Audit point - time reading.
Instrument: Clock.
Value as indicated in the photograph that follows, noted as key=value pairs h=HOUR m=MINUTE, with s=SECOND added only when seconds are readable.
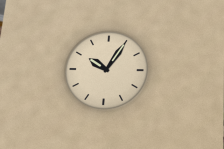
h=10 m=5
